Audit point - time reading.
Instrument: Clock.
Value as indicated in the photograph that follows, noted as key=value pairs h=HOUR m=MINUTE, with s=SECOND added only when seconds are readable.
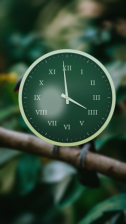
h=3 m=59
